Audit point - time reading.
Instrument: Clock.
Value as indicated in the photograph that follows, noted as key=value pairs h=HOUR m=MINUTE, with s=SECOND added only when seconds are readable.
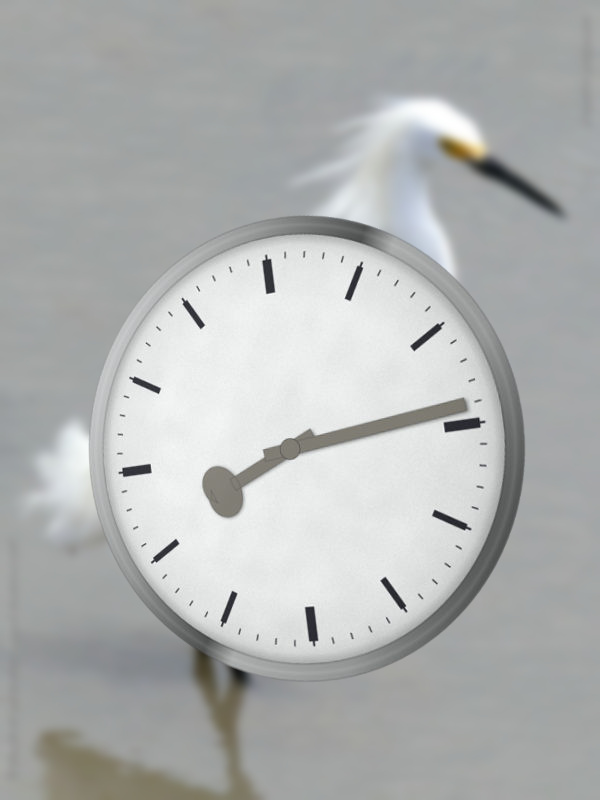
h=8 m=14
